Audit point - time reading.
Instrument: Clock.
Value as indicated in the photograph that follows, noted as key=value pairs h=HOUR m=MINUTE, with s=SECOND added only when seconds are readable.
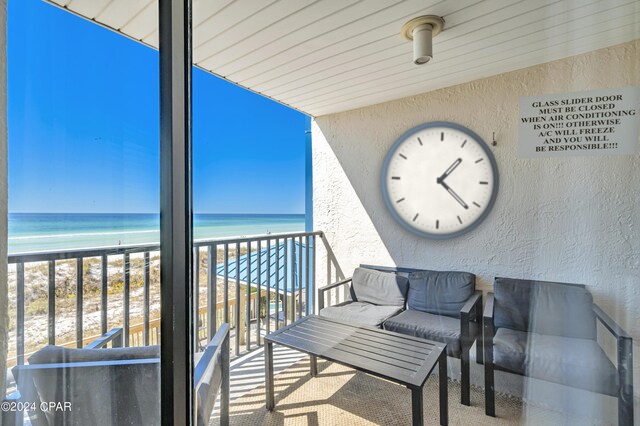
h=1 m=22
